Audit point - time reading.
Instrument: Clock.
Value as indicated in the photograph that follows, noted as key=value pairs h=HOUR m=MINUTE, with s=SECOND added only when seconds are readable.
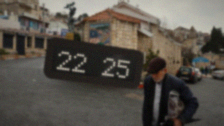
h=22 m=25
